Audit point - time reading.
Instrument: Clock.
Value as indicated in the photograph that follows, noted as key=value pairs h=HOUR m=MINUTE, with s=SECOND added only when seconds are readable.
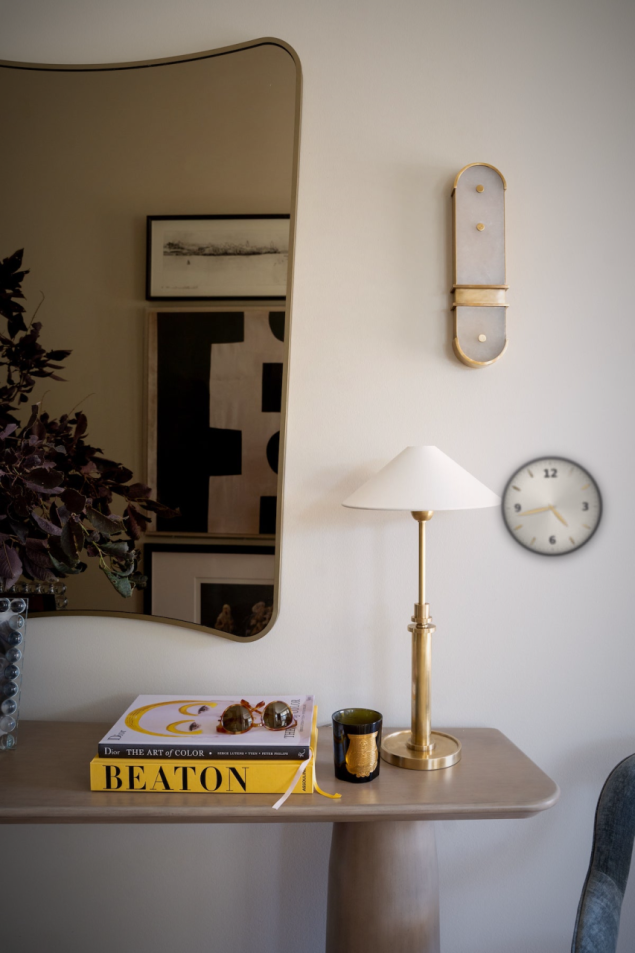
h=4 m=43
